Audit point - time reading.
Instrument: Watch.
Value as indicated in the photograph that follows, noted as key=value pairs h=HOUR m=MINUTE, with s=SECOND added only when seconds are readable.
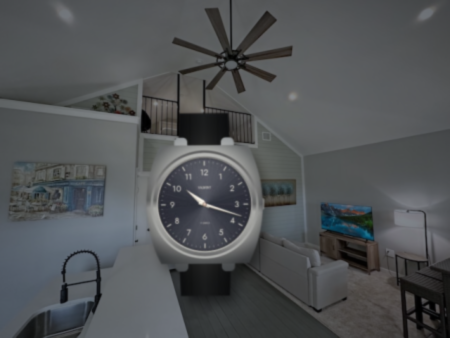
h=10 m=18
